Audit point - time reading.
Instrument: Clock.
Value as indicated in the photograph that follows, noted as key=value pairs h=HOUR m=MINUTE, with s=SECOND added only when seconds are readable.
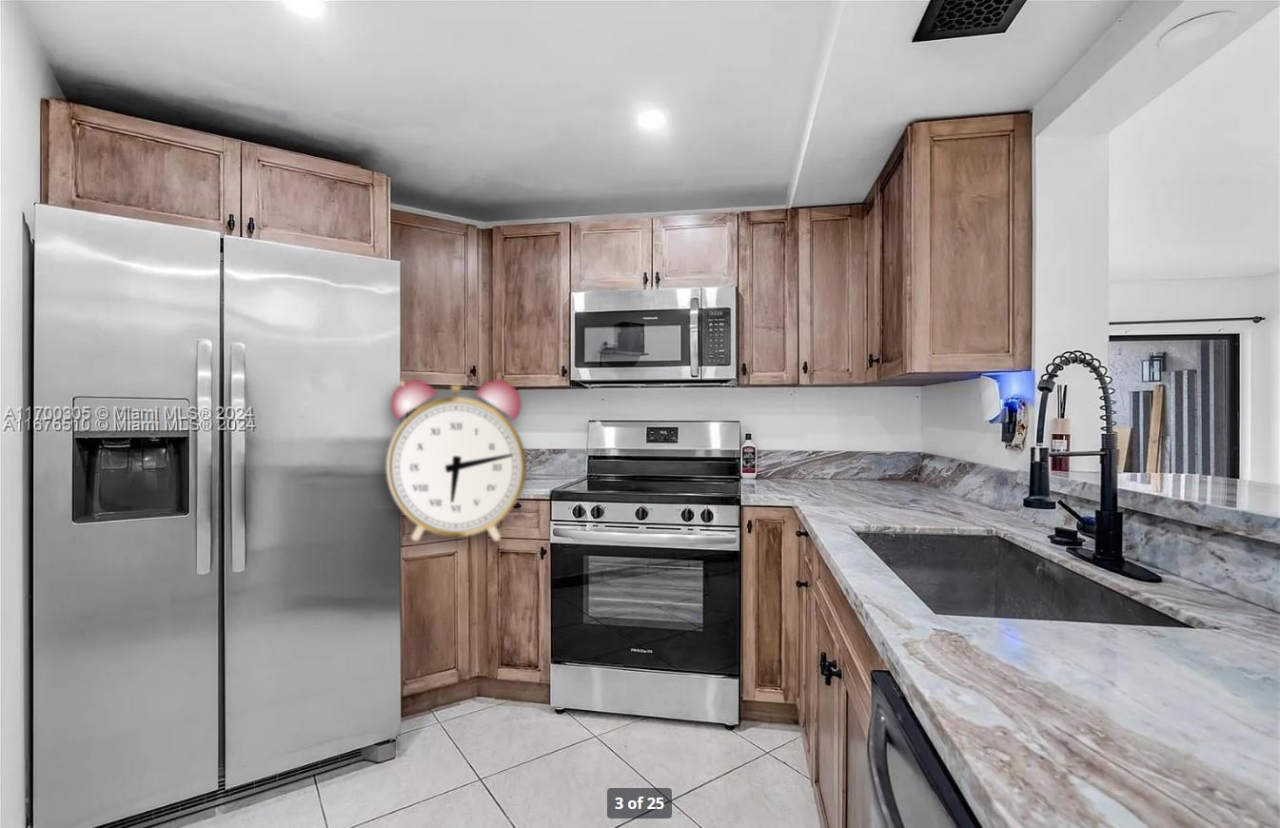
h=6 m=13
